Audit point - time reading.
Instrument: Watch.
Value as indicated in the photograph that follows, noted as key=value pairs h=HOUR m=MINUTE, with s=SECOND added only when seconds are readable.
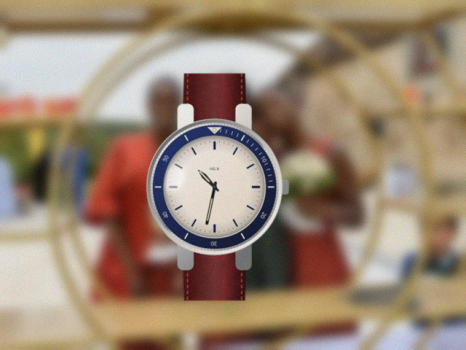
h=10 m=32
